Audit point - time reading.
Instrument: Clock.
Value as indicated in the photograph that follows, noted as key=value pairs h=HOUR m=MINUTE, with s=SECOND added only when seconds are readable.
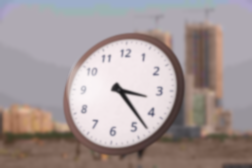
h=3 m=23
